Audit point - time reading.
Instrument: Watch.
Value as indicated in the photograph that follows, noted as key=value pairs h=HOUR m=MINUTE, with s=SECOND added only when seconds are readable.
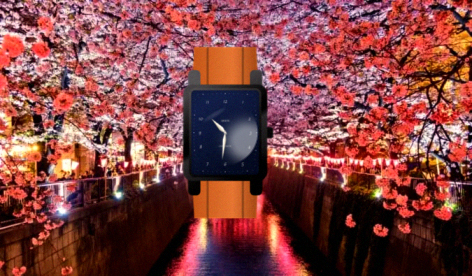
h=10 m=31
